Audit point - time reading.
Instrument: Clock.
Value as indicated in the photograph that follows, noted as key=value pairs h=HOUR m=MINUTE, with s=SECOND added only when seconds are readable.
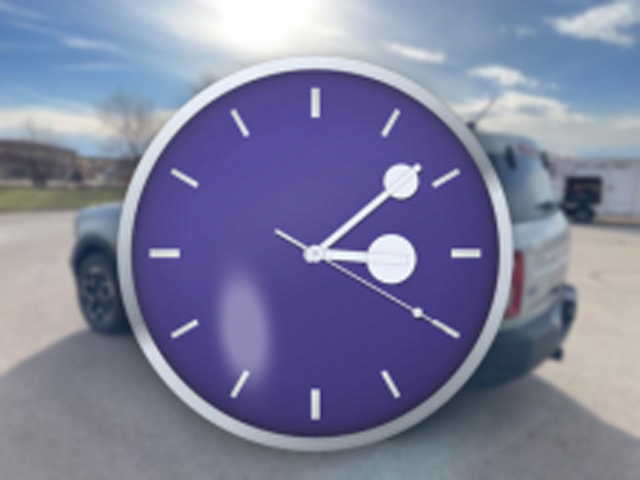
h=3 m=8 s=20
